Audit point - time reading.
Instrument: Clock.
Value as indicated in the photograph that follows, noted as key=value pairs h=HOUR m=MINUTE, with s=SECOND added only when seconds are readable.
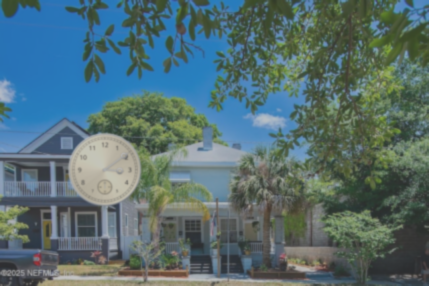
h=3 m=9
